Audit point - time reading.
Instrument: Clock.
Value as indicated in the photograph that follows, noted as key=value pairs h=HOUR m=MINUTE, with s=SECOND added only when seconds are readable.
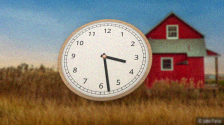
h=3 m=28
